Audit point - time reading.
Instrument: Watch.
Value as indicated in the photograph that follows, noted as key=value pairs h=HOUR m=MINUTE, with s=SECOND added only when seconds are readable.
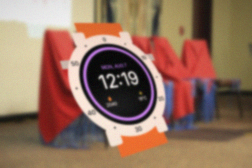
h=12 m=19
